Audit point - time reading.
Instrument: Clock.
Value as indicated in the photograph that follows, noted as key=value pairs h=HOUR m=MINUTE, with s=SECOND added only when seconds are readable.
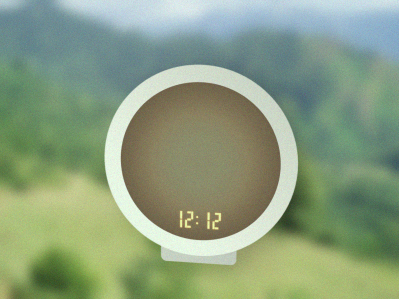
h=12 m=12
